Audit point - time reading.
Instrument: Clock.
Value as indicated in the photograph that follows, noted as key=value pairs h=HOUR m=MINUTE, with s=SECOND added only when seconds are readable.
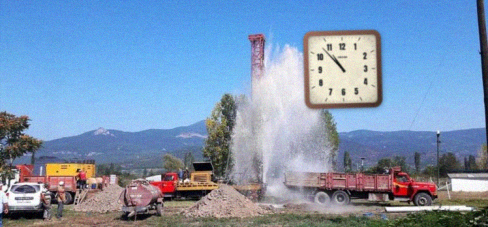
h=10 m=53
